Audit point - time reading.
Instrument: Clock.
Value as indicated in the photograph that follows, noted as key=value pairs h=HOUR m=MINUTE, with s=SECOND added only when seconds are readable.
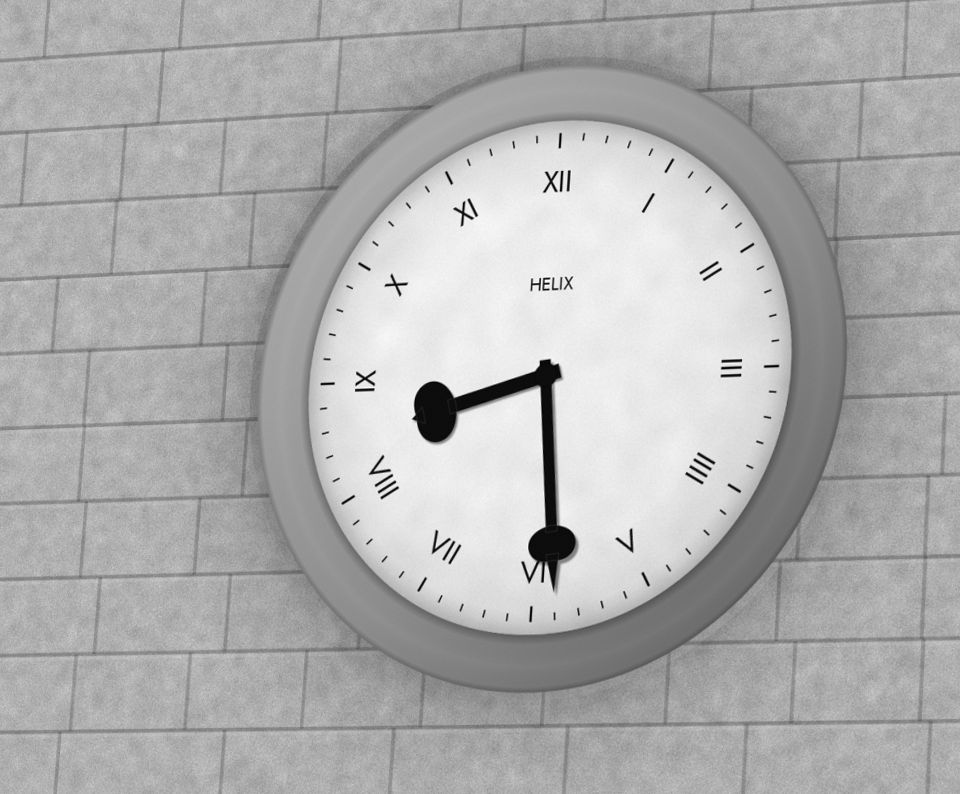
h=8 m=29
